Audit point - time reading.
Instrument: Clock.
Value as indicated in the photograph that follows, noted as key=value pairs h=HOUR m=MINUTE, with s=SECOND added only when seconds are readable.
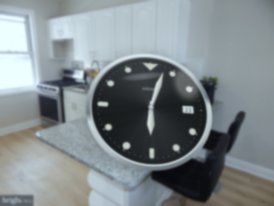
h=6 m=3
